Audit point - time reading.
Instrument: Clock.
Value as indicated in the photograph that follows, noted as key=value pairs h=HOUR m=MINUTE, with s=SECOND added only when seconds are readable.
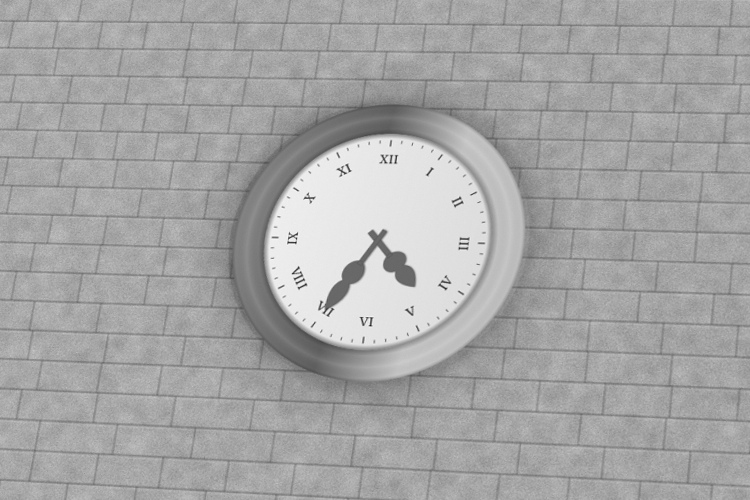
h=4 m=35
